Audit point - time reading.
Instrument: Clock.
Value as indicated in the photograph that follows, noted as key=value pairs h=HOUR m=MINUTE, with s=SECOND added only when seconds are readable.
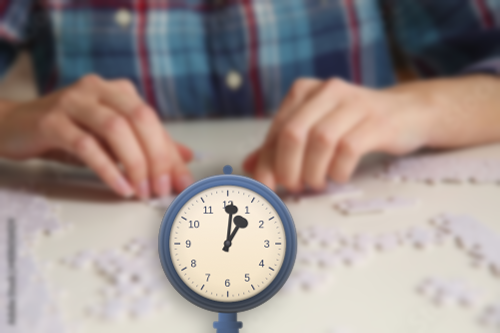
h=1 m=1
